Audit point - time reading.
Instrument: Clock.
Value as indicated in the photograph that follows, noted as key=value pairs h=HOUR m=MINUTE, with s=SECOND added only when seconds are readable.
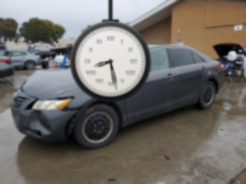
h=8 m=28
